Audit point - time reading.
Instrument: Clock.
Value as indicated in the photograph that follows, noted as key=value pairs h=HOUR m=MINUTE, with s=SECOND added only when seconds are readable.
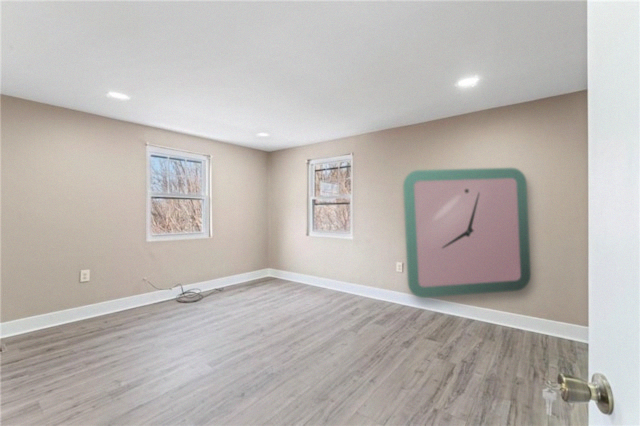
h=8 m=3
